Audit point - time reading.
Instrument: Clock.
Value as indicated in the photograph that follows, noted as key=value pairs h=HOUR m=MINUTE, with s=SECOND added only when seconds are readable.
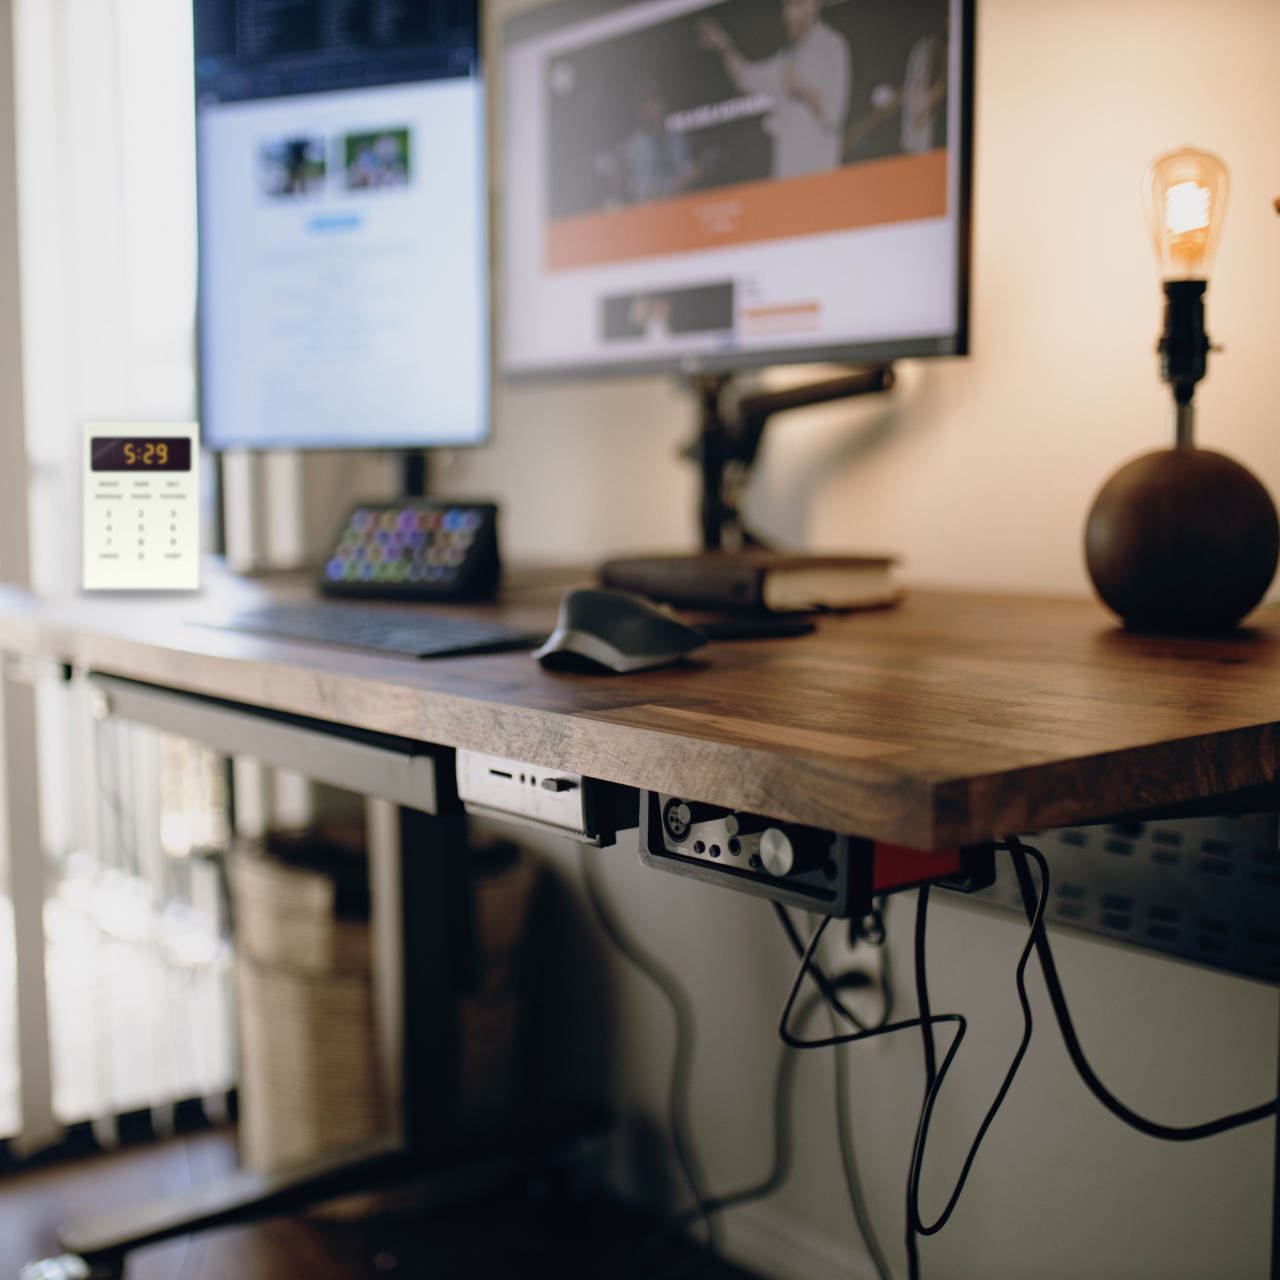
h=5 m=29
